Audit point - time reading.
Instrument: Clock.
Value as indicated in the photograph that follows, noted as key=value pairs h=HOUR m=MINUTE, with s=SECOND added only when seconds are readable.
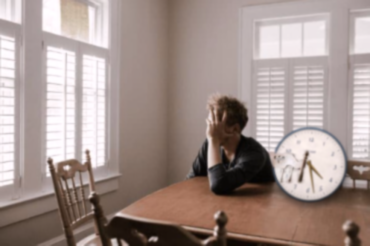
h=4 m=28
